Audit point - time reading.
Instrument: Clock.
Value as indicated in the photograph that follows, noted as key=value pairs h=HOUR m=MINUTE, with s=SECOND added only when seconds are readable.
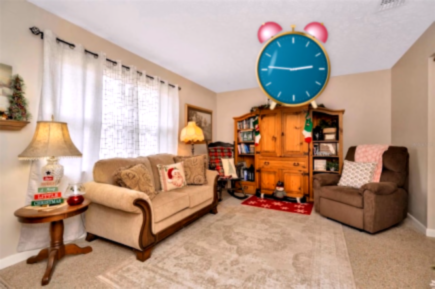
h=2 m=46
